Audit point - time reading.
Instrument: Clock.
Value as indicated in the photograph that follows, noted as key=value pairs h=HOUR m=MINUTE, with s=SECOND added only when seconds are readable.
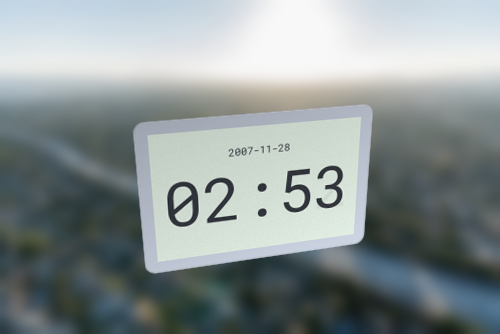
h=2 m=53
